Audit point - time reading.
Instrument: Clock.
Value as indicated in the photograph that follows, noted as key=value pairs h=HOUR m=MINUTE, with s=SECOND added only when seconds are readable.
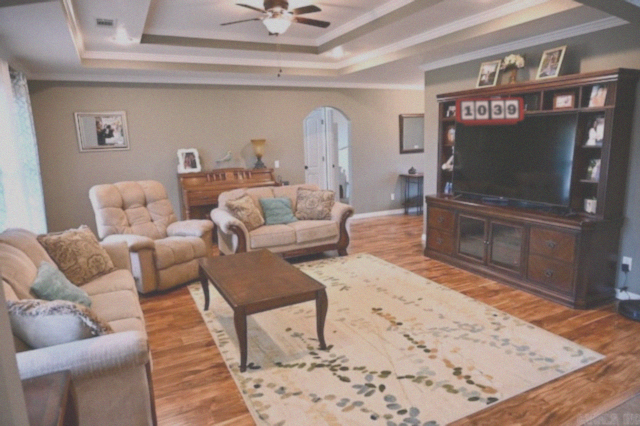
h=10 m=39
